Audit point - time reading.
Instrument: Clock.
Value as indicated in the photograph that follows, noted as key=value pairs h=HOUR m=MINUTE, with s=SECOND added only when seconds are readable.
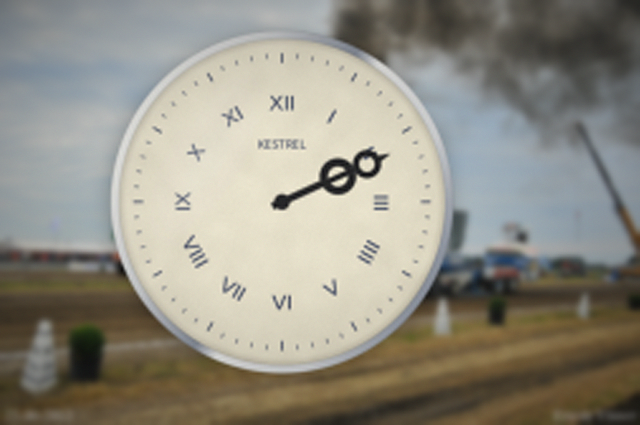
h=2 m=11
